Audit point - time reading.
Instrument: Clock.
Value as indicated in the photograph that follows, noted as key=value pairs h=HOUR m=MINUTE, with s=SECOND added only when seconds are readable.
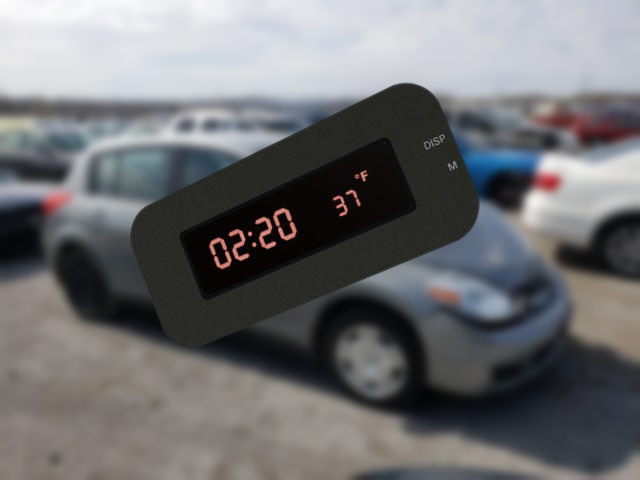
h=2 m=20
